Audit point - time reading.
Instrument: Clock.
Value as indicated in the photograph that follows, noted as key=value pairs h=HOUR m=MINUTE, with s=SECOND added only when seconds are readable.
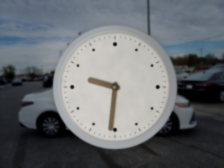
h=9 m=31
